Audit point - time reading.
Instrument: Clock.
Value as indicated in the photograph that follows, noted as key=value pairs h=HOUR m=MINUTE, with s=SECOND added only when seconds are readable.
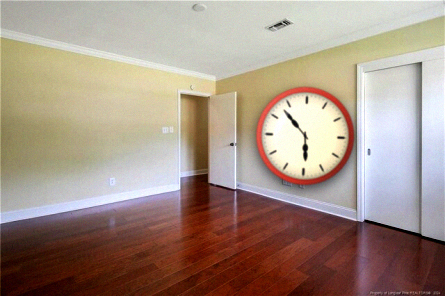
h=5 m=53
